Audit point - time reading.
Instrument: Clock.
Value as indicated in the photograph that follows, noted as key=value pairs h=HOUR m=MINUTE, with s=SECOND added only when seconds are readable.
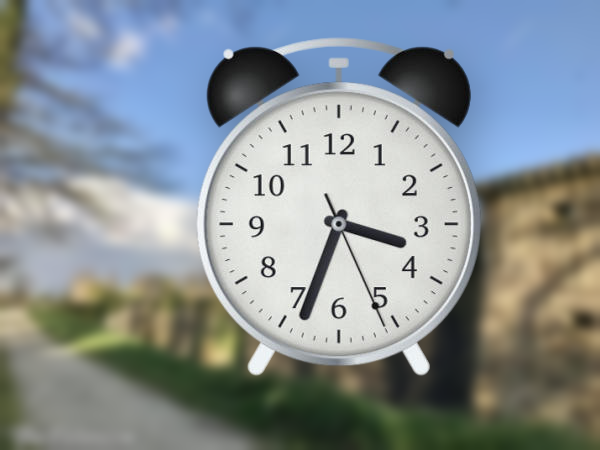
h=3 m=33 s=26
